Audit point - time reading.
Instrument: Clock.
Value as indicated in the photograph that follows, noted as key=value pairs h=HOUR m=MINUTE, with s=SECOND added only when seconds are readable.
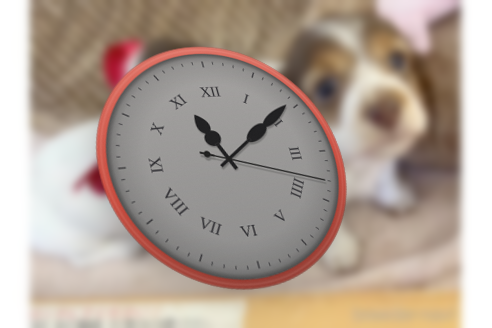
h=11 m=9 s=18
